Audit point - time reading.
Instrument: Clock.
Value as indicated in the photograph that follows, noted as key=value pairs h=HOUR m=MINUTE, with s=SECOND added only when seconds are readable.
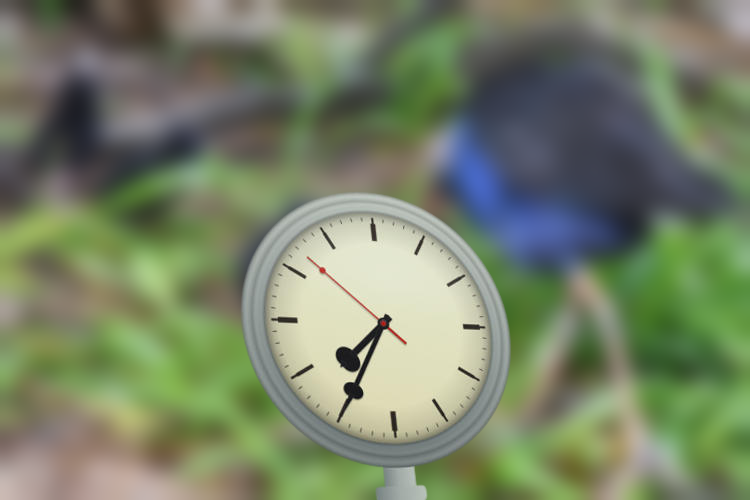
h=7 m=34 s=52
